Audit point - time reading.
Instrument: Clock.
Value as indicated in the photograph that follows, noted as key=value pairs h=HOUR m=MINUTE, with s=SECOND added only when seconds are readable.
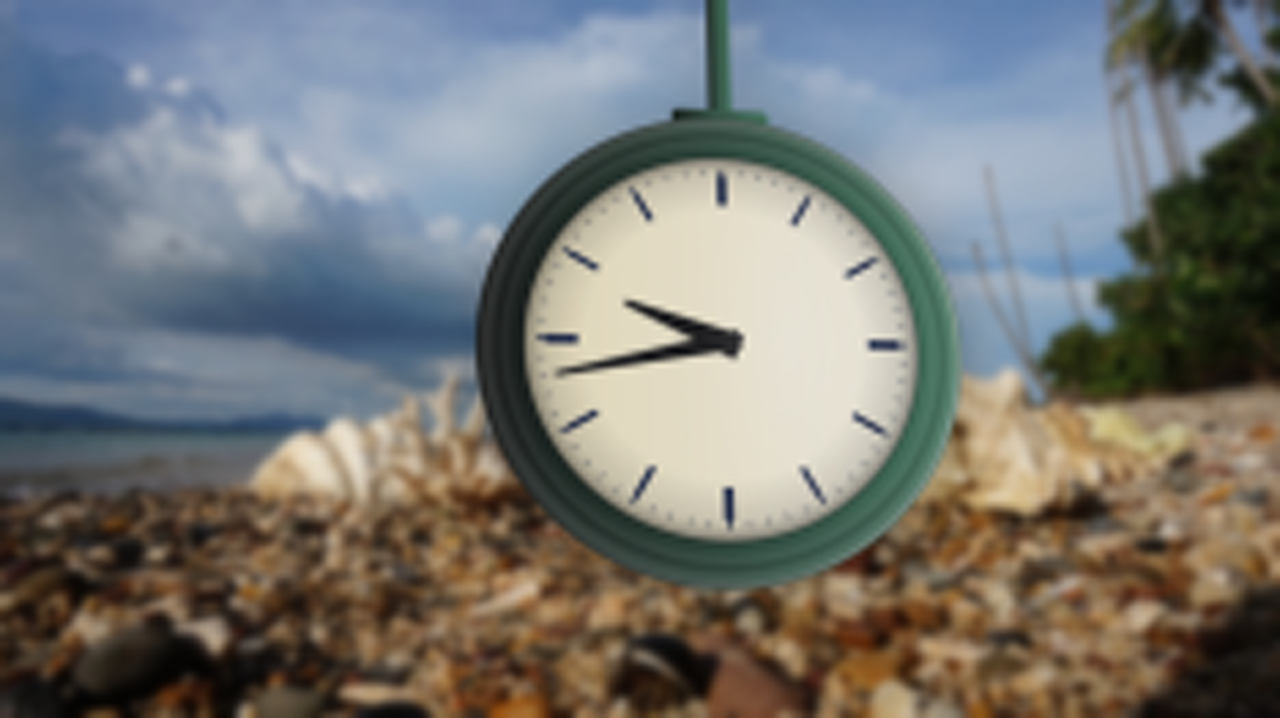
h=9 m=43
